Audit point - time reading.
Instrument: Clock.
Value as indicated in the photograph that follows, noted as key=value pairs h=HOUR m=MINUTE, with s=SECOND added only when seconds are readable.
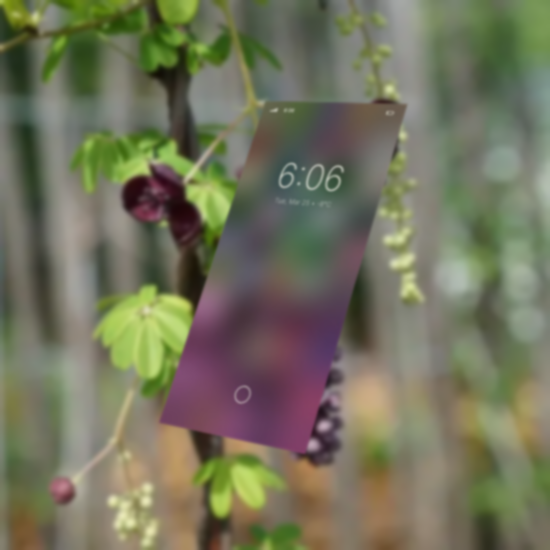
h=6 m=6
